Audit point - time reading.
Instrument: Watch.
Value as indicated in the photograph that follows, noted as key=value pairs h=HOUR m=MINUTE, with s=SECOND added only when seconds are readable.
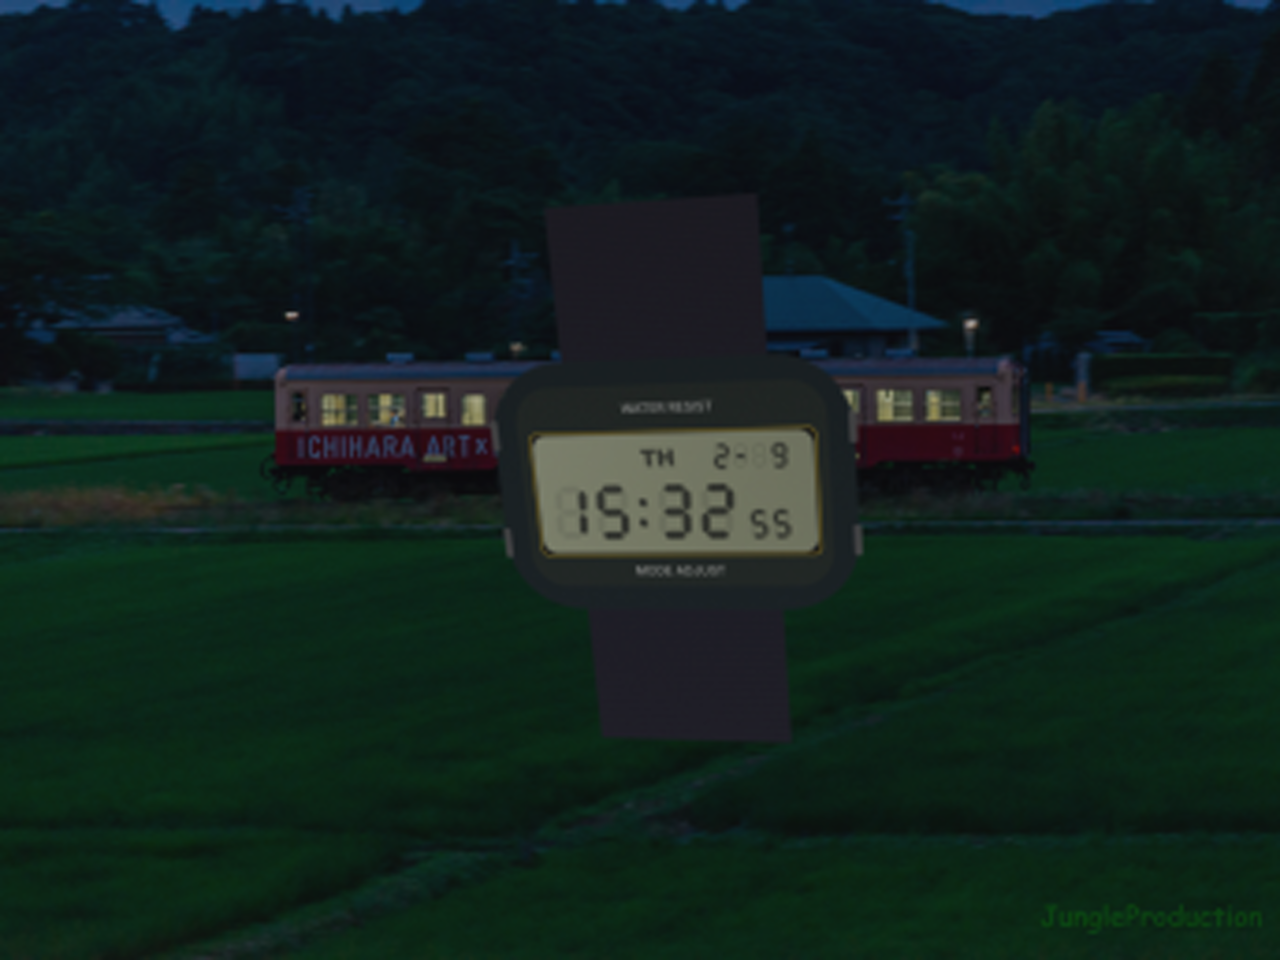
h=15 m=32 s=55
